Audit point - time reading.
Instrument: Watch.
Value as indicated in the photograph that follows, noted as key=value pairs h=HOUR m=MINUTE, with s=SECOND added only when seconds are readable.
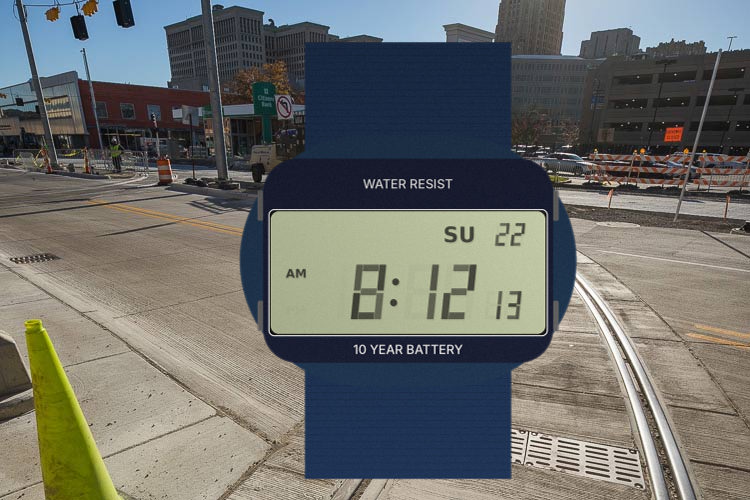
h=8 m=12 s=13
